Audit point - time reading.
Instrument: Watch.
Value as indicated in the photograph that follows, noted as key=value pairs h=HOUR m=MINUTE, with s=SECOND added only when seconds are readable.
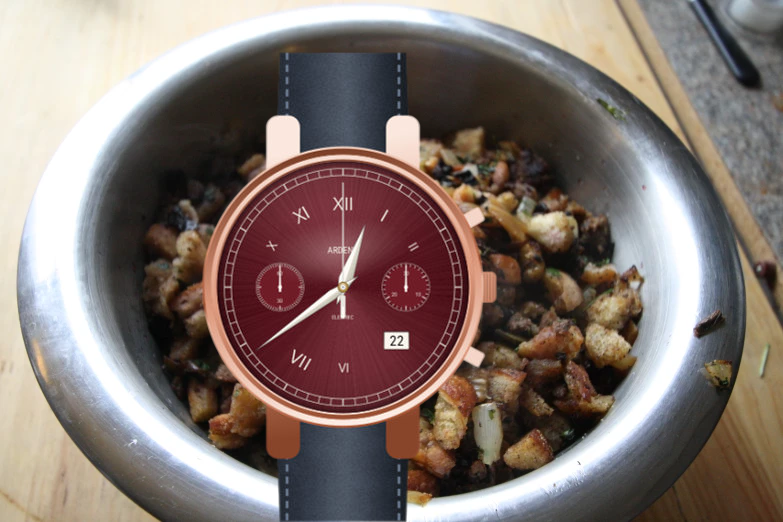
h=12 m=39
